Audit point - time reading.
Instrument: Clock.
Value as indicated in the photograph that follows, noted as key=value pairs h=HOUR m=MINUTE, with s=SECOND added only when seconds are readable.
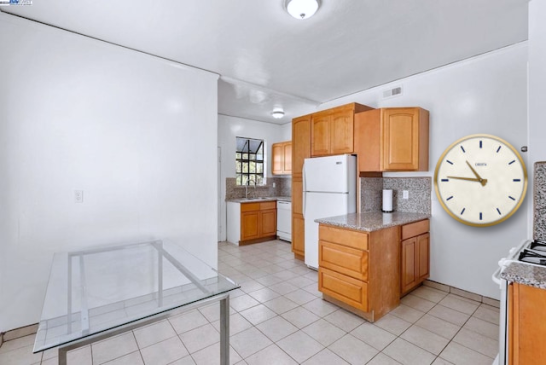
h=10 m=46
